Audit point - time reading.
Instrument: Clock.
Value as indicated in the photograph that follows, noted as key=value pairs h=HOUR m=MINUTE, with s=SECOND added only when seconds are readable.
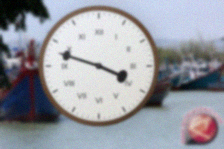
h=3 m=48
